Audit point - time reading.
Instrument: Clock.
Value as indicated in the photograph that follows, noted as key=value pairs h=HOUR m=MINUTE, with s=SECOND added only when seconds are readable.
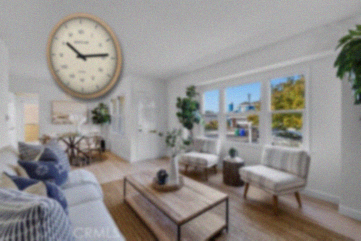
h=10 m=14
